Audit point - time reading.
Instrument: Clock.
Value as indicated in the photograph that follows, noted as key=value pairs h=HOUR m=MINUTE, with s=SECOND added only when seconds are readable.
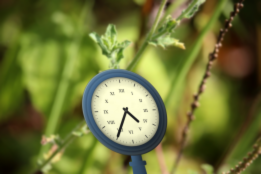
h=4 m=35
